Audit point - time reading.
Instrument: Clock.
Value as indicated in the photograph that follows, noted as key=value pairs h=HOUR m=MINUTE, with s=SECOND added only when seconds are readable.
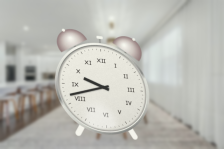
h=9 m=42
